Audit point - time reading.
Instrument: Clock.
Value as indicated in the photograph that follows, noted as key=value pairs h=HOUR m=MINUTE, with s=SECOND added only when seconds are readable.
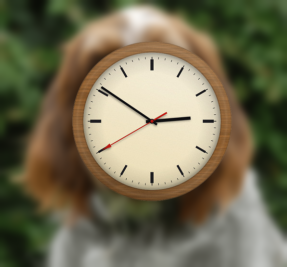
h=2 m=50 s=40
